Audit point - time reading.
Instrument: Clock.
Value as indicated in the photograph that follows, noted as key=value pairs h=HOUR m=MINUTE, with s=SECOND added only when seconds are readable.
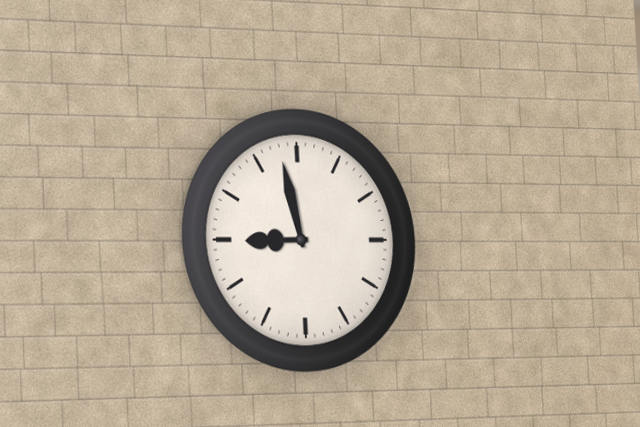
h=8 m=58
